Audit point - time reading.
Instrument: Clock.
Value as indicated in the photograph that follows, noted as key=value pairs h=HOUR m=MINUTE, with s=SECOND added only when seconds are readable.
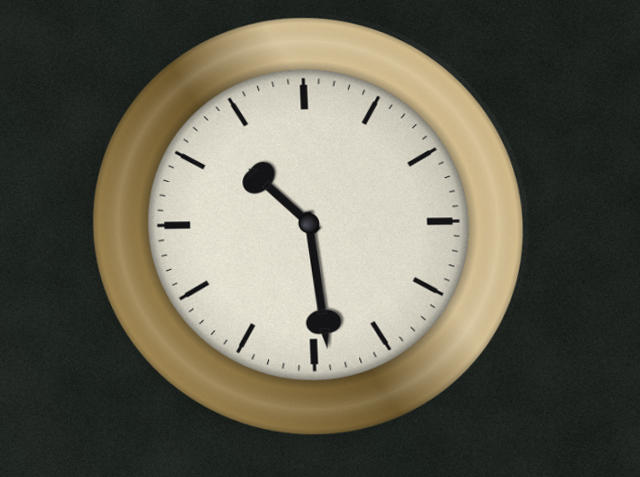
h=10 m=29
